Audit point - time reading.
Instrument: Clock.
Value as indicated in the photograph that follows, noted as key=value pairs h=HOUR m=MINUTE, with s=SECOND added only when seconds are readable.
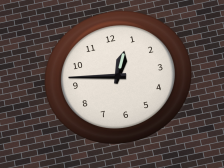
h=12 m=47
